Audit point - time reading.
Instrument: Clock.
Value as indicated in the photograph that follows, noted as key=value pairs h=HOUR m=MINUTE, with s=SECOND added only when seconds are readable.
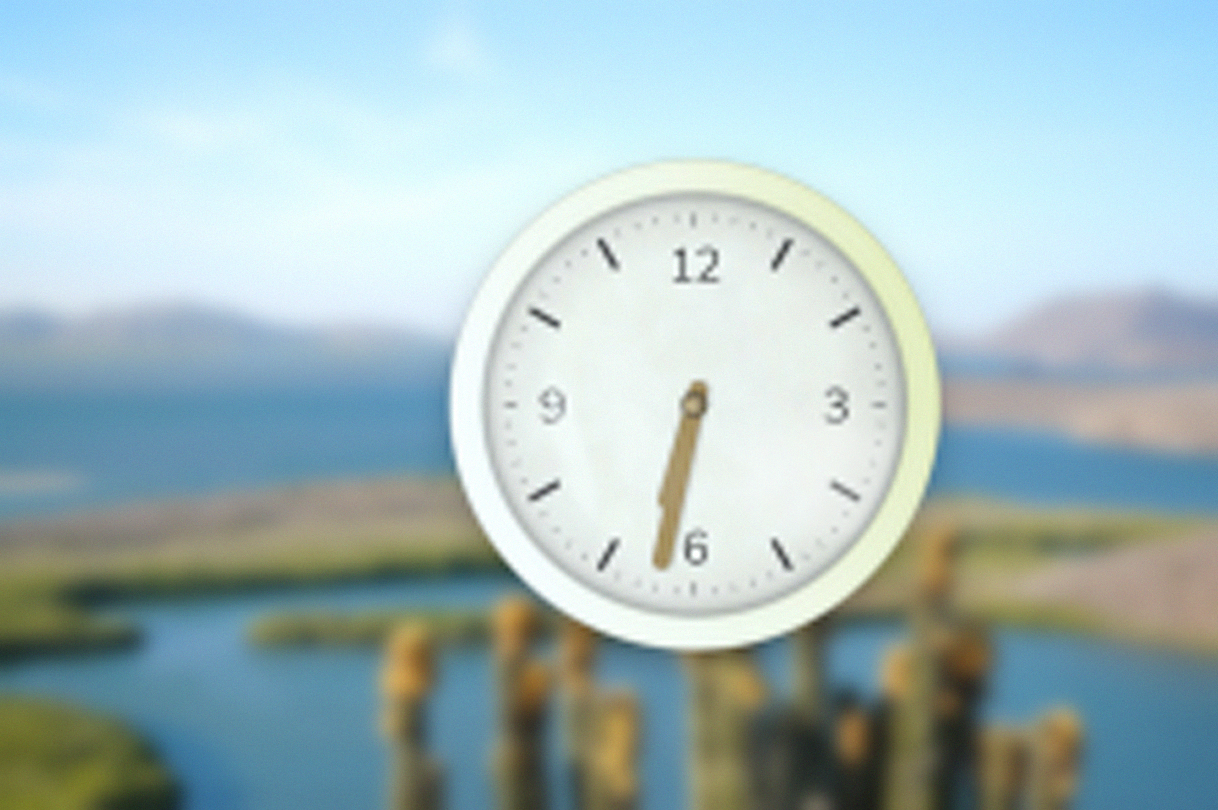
h=6 m=32
